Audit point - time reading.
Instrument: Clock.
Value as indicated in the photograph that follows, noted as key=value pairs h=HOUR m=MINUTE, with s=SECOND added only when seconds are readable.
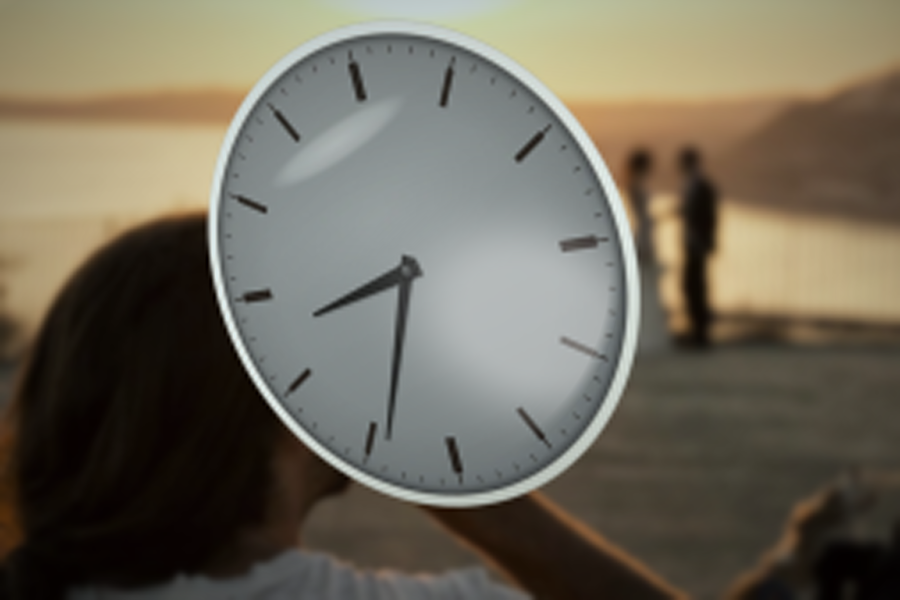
h=8 m=34
